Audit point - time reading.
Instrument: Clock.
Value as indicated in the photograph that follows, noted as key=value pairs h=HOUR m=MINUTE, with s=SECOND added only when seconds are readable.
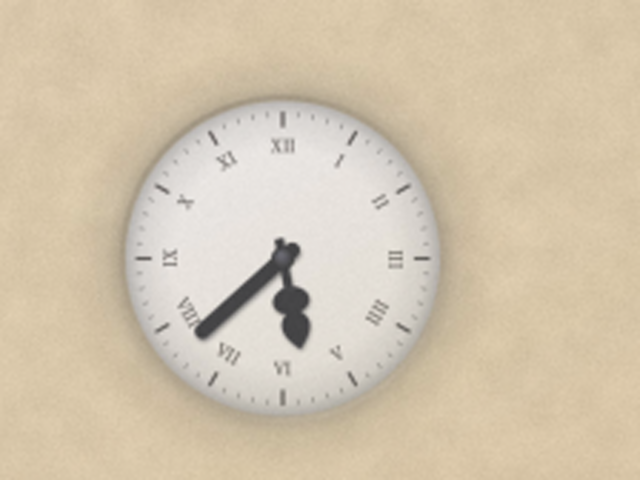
h=5 m=38
